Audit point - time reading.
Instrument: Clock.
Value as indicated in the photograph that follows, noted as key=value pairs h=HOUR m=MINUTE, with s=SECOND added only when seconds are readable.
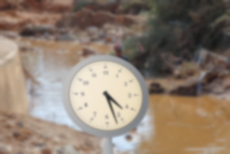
h=4 m=27
